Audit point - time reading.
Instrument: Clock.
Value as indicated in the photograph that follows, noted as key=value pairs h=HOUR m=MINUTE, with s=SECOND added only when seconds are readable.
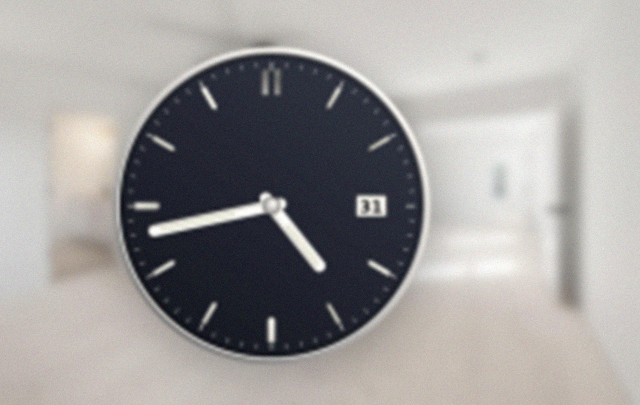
h=4 m=43
